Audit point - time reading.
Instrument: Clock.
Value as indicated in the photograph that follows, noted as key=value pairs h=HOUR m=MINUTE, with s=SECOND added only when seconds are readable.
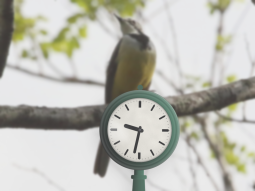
h=9 m=32
